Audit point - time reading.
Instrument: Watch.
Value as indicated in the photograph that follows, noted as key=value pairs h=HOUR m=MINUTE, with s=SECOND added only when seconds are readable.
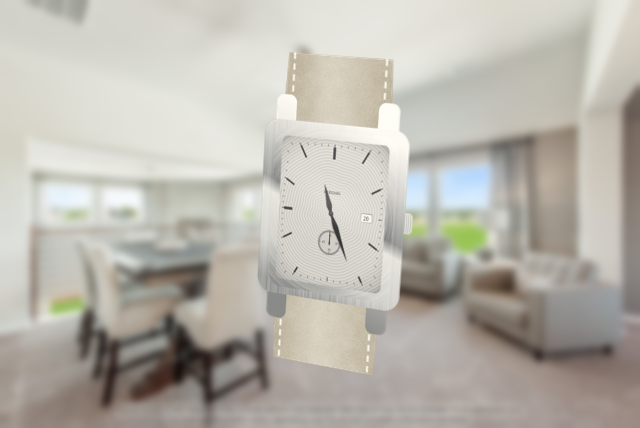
h=11 m=26
